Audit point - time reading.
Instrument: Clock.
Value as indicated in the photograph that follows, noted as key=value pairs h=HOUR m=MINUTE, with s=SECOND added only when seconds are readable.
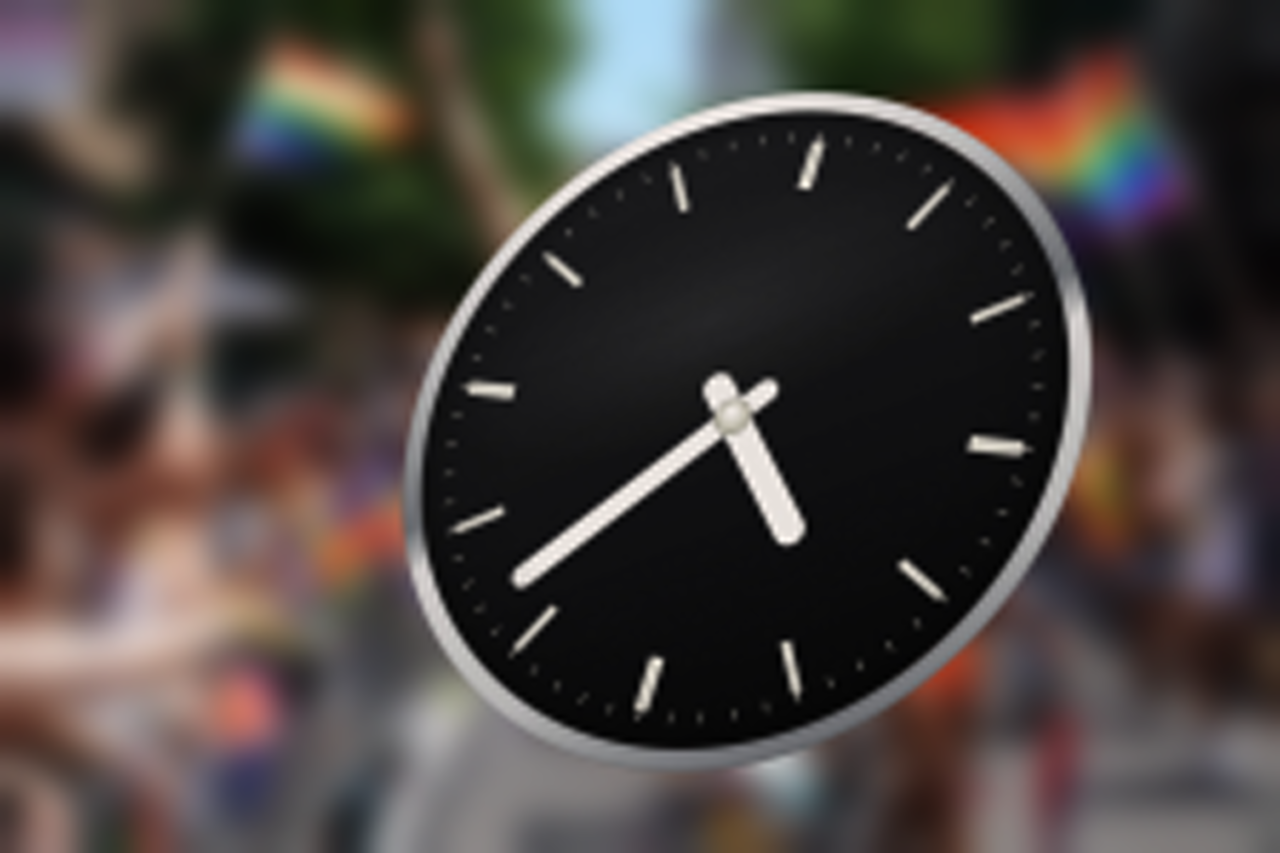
h=4 m=37
